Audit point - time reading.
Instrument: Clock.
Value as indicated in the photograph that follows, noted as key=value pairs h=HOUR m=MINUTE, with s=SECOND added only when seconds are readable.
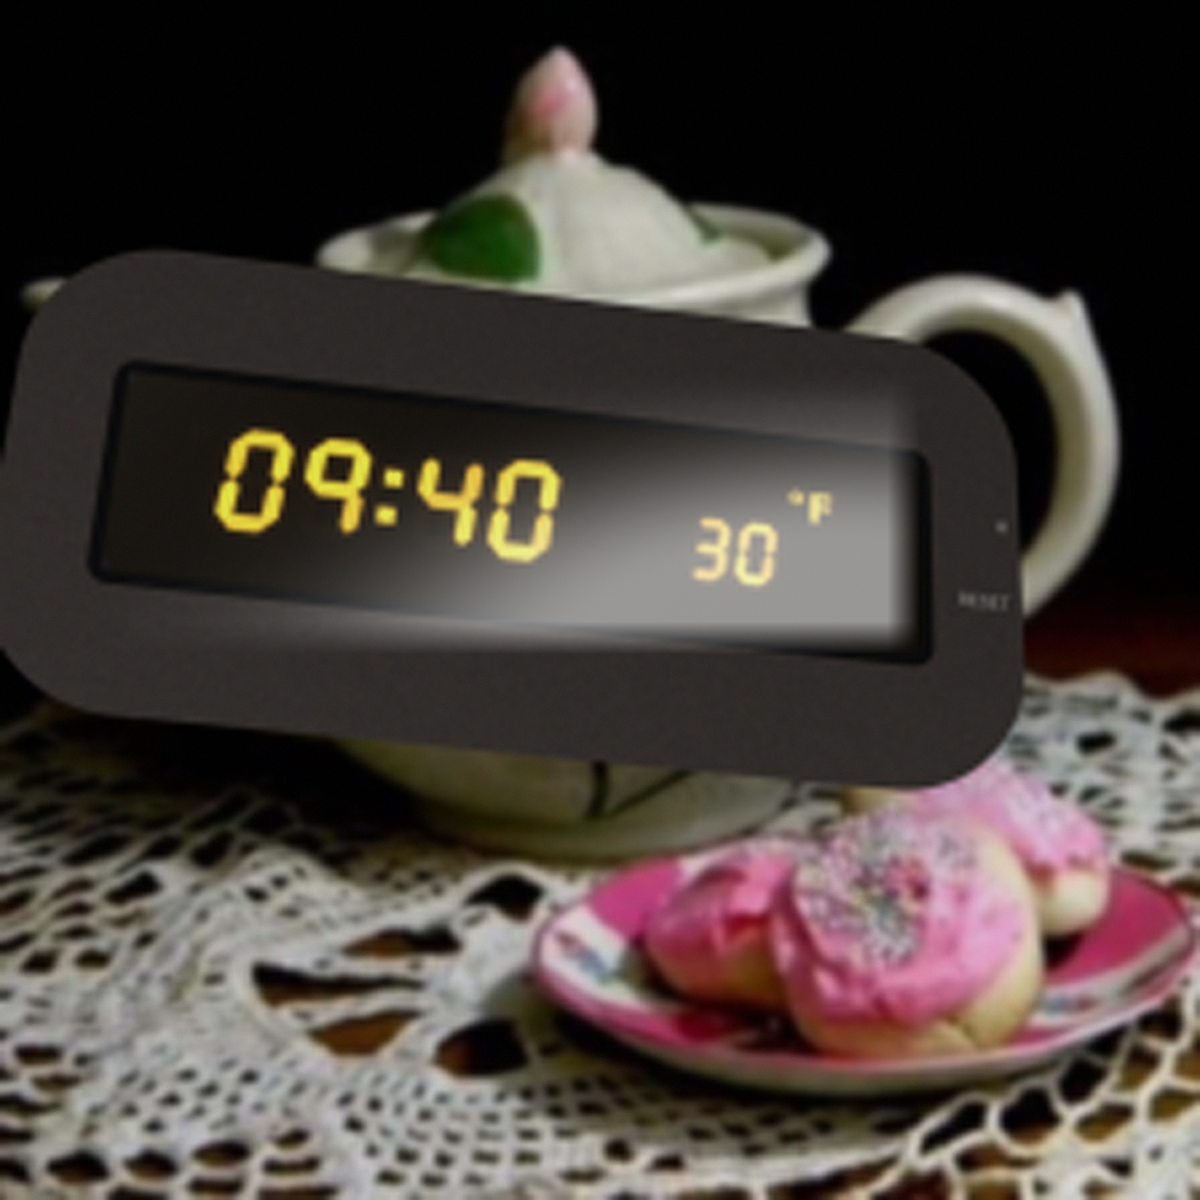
h=9 m=40
